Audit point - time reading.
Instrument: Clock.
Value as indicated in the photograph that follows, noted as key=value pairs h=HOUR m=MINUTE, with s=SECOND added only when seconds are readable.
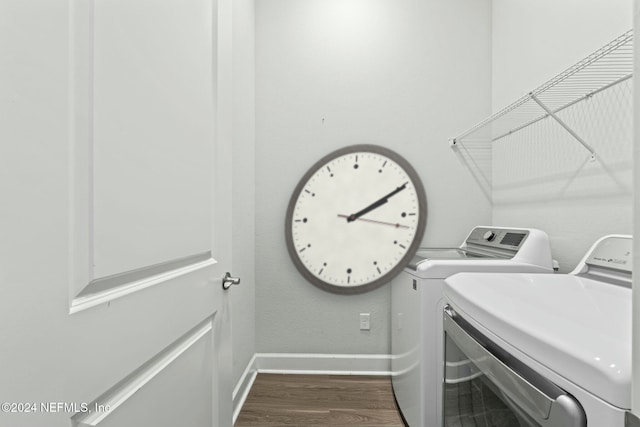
h=2 m=10 s=17
